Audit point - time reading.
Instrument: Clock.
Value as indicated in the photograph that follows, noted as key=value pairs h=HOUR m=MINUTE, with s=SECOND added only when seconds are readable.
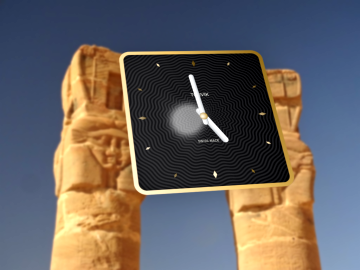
h=4 m=59
